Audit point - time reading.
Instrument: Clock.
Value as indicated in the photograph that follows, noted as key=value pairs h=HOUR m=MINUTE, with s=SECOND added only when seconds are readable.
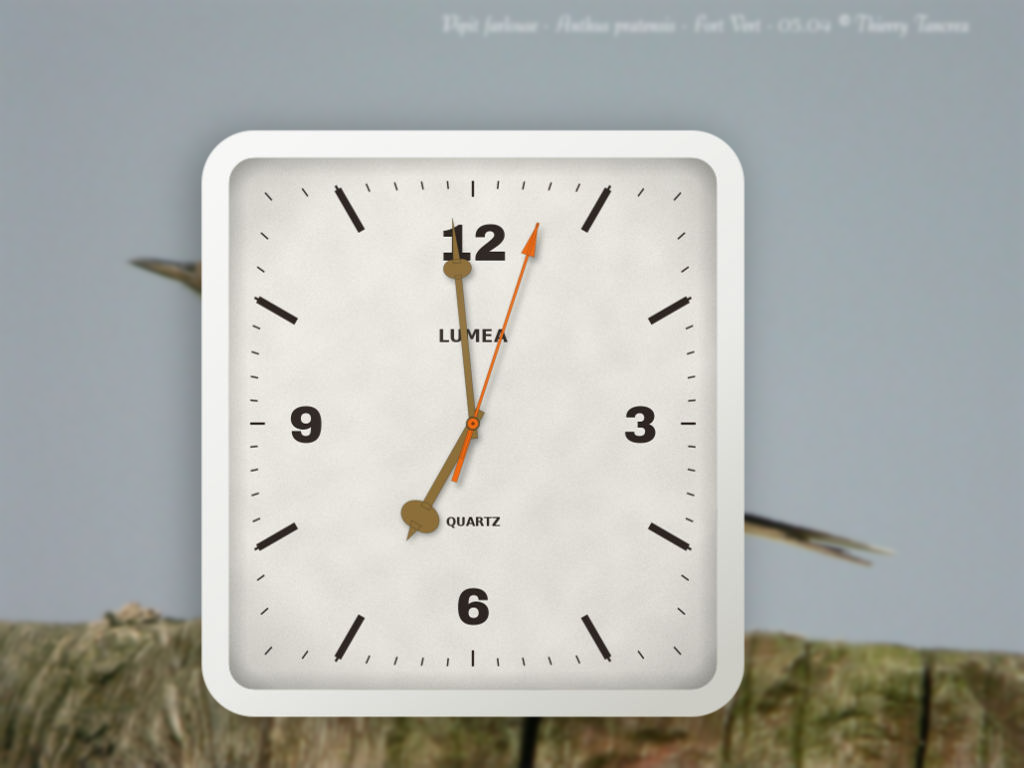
h=6 m=59 s=3
